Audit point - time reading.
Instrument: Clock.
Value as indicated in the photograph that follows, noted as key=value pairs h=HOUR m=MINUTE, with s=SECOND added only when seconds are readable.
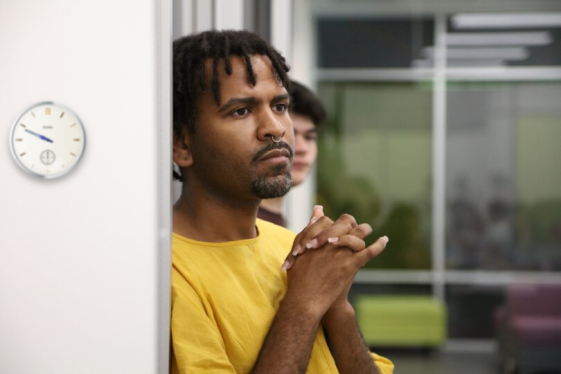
h=9 m=49
